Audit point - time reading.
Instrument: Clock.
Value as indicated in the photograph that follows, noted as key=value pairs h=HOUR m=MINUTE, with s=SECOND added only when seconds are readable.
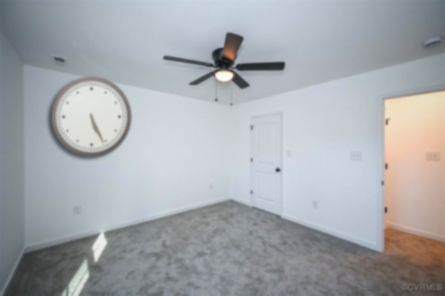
h=5 m=26
